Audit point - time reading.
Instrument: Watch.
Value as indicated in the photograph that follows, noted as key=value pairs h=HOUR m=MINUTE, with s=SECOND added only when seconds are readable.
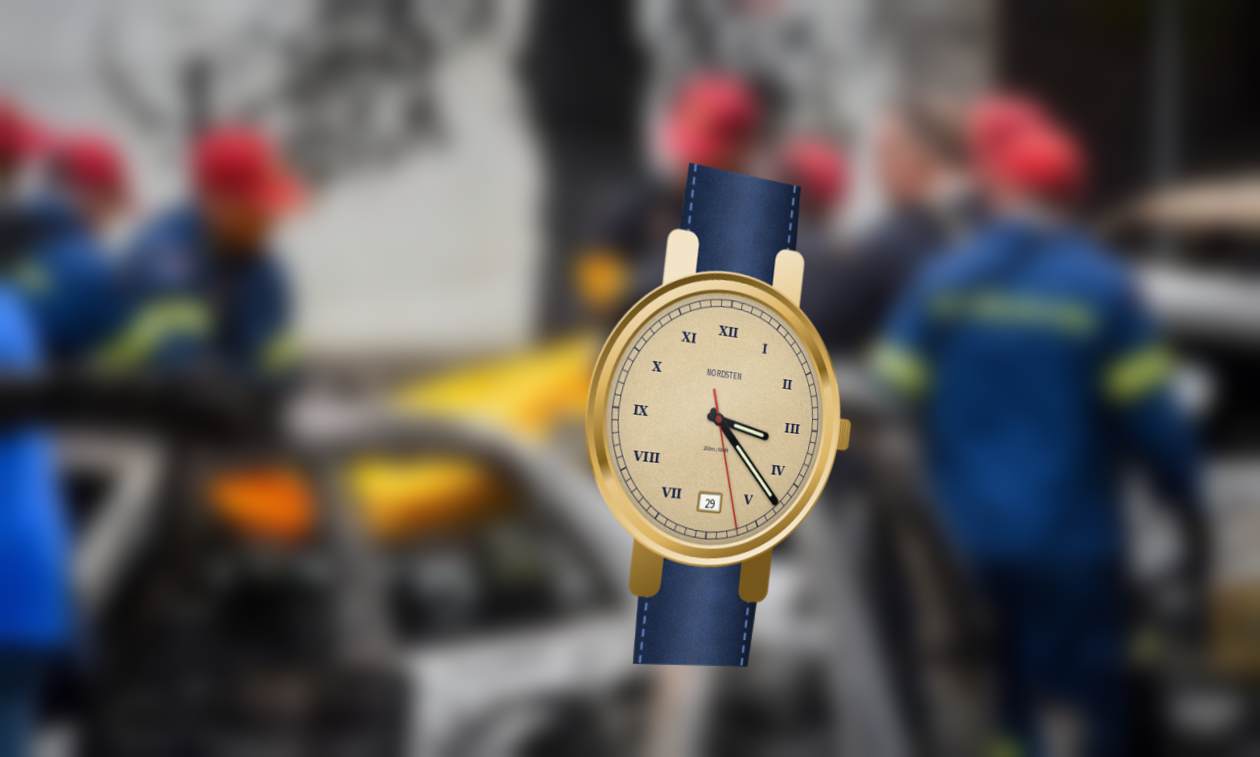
h=3 m=22 s=27
